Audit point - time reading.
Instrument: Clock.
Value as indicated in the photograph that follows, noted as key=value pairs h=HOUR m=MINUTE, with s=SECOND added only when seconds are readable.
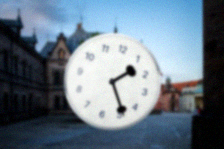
h=1 m=24
